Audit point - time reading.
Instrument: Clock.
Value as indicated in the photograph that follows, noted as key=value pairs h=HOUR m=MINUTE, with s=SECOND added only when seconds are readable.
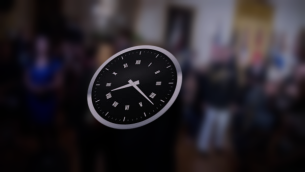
h=8 m=22
